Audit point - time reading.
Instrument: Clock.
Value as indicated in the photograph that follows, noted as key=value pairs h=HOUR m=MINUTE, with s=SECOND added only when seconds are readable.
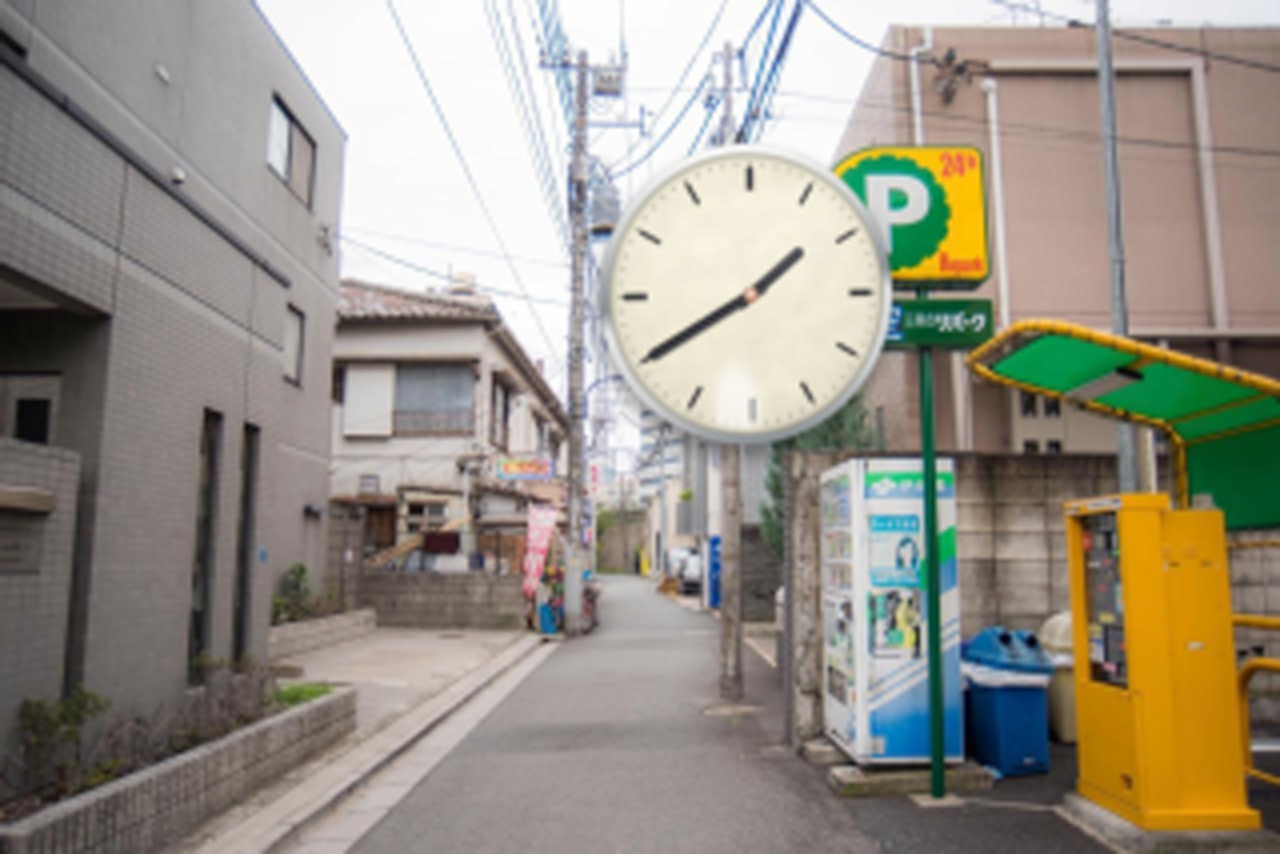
h=1 m=40
